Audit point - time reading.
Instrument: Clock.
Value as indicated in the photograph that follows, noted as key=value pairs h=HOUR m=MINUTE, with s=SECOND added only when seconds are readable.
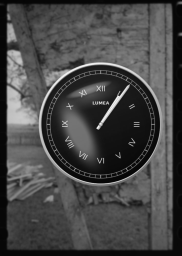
h=1 m=6
